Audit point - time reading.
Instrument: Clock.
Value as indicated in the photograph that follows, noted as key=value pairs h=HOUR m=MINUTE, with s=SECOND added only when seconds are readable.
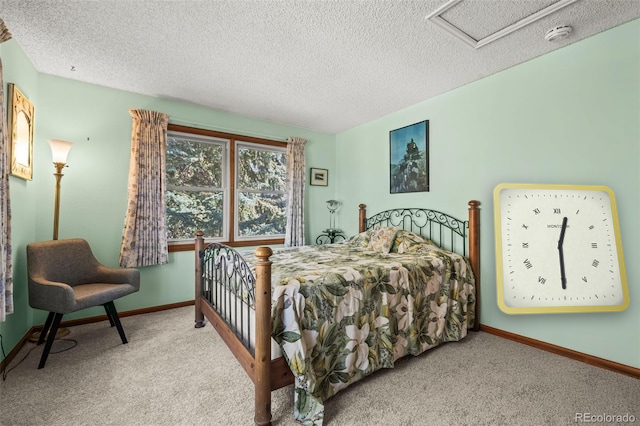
h=12 m=30
